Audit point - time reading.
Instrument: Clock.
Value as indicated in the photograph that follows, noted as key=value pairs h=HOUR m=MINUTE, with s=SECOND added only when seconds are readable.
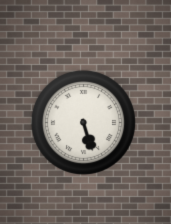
h=5 m=27
